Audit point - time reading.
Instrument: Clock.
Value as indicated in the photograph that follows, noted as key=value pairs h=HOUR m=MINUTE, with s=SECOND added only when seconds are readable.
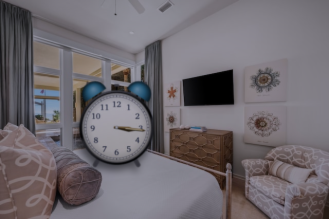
h=3 m=16
